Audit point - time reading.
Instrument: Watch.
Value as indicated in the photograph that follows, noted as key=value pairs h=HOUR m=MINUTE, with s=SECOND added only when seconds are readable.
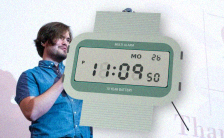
h=11 m=9 s=50
